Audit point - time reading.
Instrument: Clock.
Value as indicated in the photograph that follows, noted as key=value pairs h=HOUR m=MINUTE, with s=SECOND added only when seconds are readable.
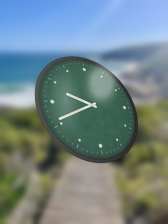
h=9 m=41
